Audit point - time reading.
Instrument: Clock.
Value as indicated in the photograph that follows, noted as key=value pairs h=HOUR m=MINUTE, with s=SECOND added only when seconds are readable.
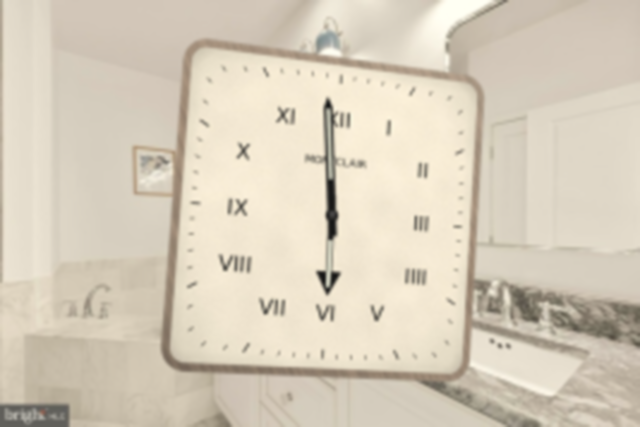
h=5 m=59
